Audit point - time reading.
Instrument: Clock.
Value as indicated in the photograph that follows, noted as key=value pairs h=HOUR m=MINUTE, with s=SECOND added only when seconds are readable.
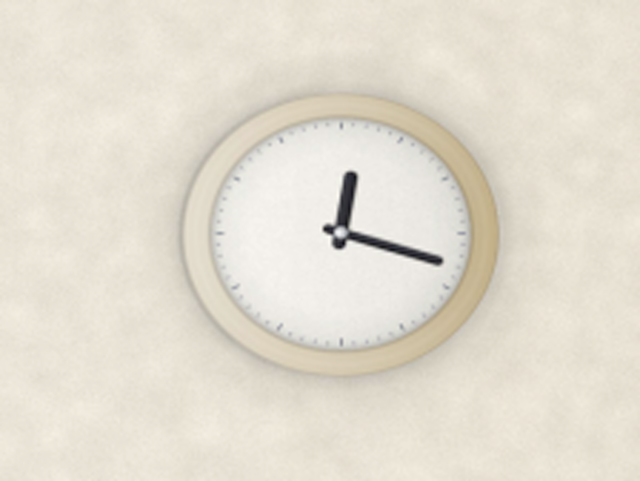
h=12 m=18
